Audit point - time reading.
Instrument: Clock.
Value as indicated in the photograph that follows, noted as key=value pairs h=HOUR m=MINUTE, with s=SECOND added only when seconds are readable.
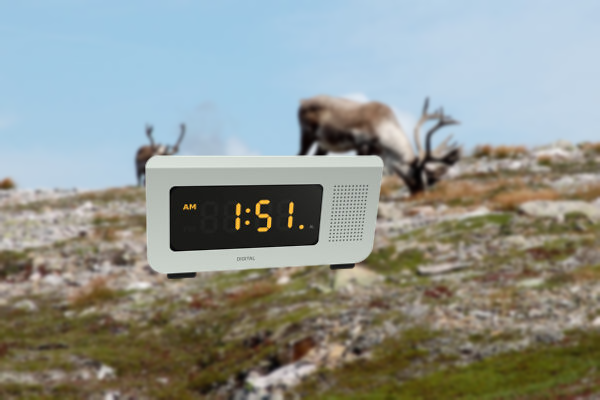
h=1 m=51
